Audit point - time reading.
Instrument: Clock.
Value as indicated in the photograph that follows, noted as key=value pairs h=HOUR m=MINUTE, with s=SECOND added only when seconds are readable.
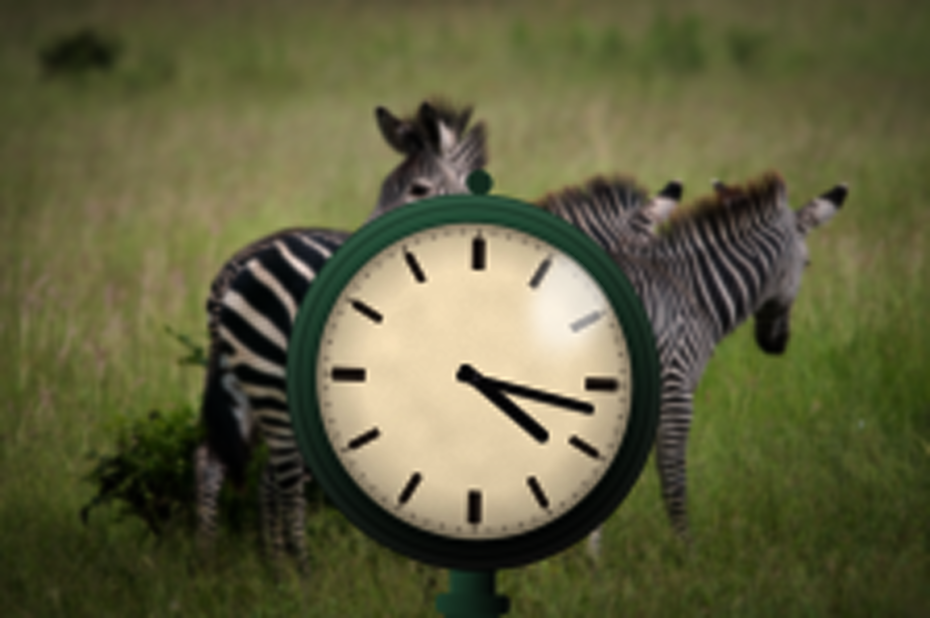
h=4 m=17
